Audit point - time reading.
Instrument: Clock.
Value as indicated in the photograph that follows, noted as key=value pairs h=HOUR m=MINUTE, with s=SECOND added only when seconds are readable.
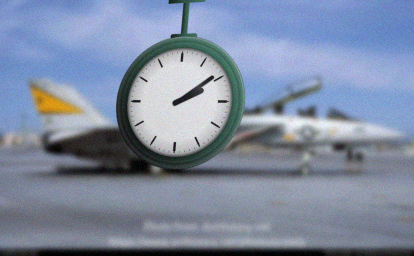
h=2 m=9
